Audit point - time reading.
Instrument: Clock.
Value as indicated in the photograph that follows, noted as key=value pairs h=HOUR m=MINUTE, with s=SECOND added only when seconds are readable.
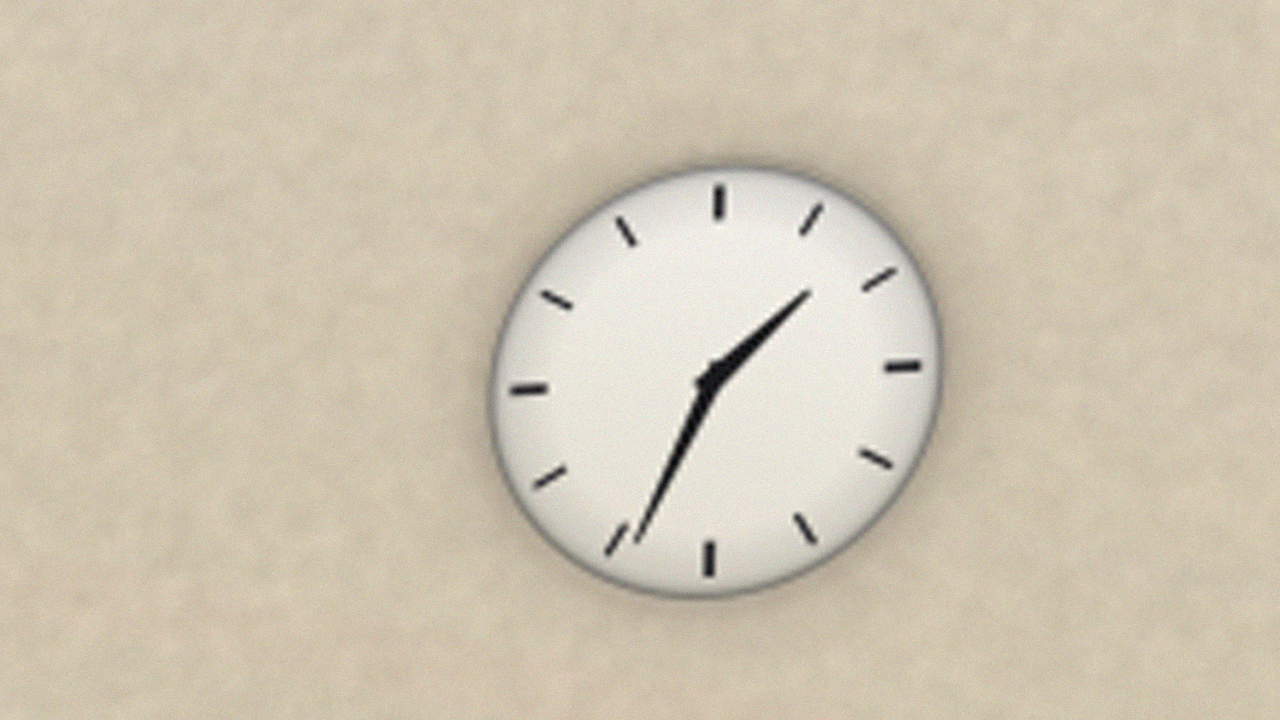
h=1 m=34
